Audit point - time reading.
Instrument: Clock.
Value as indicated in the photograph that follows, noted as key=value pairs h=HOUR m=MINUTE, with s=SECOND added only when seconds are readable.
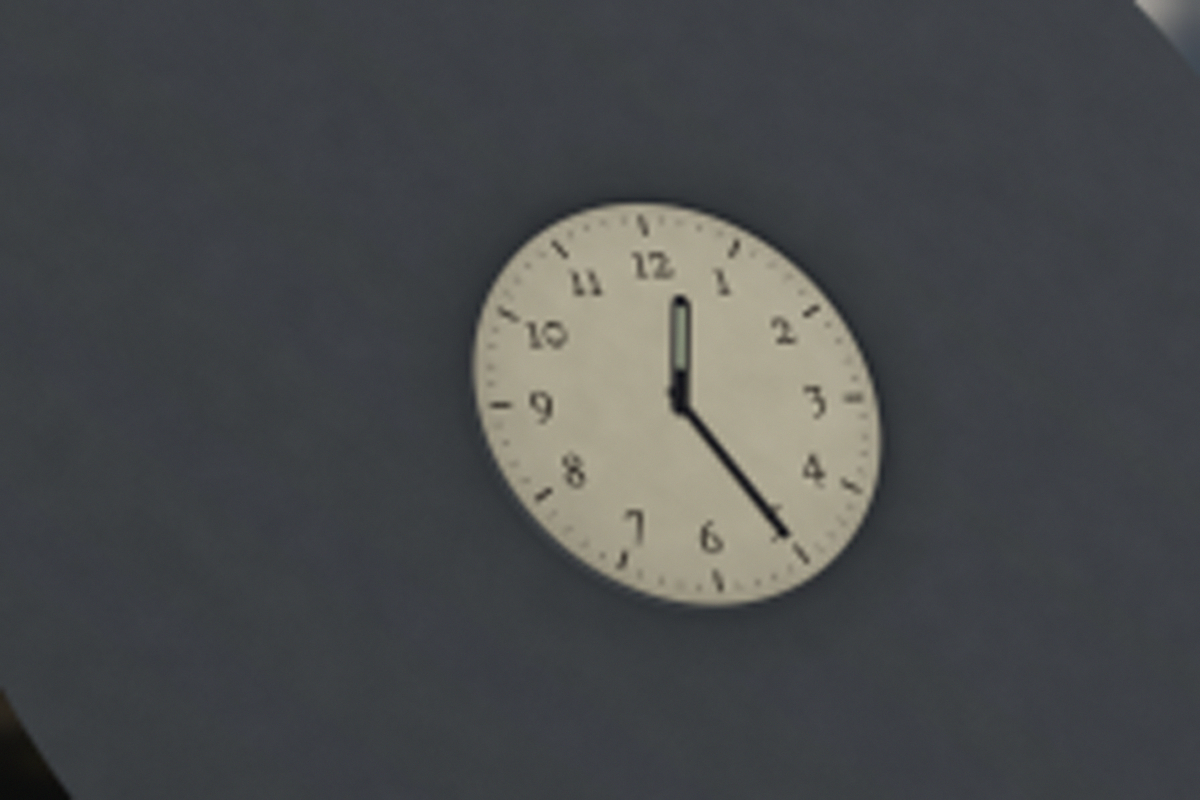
h=12 m=25
